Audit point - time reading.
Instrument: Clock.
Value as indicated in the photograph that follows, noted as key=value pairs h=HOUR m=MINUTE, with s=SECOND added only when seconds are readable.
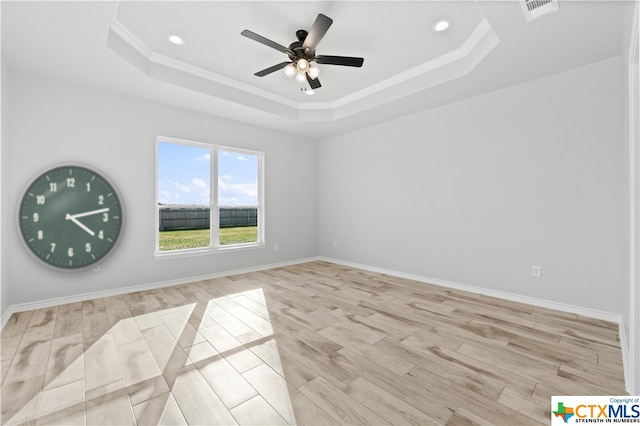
h=4 m=13
